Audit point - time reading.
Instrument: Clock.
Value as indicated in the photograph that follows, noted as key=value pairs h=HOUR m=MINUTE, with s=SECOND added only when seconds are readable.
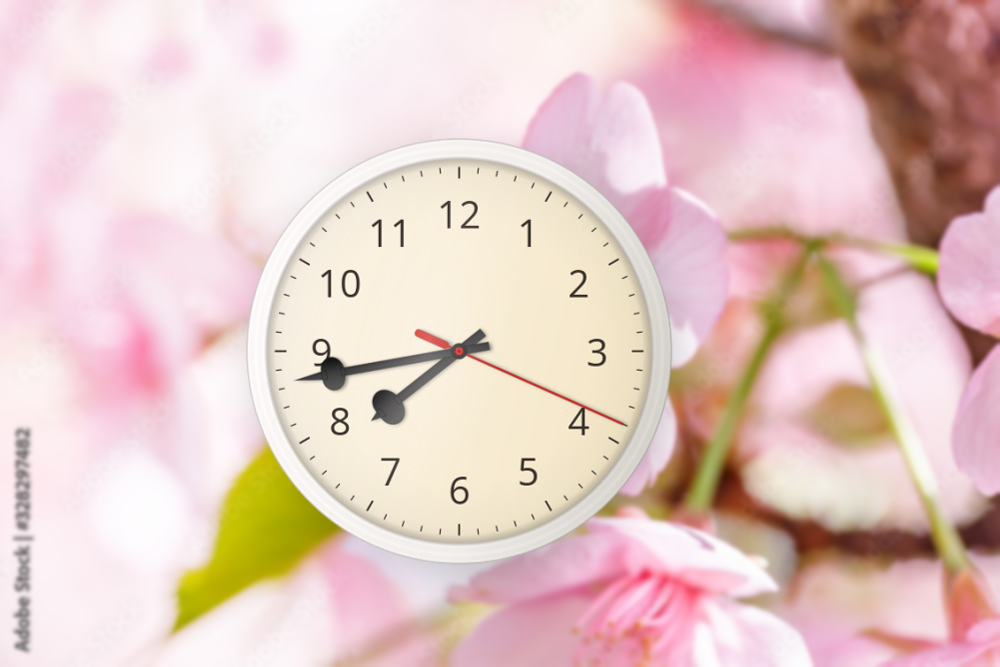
h=7 m=43 s=19
